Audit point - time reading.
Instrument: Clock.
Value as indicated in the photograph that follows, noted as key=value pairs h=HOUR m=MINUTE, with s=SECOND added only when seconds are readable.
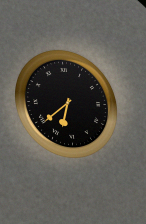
h=6 m=39
